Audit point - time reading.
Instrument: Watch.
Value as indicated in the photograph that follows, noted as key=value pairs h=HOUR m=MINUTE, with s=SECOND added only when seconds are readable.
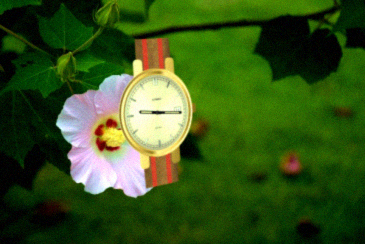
h=9 m=16
